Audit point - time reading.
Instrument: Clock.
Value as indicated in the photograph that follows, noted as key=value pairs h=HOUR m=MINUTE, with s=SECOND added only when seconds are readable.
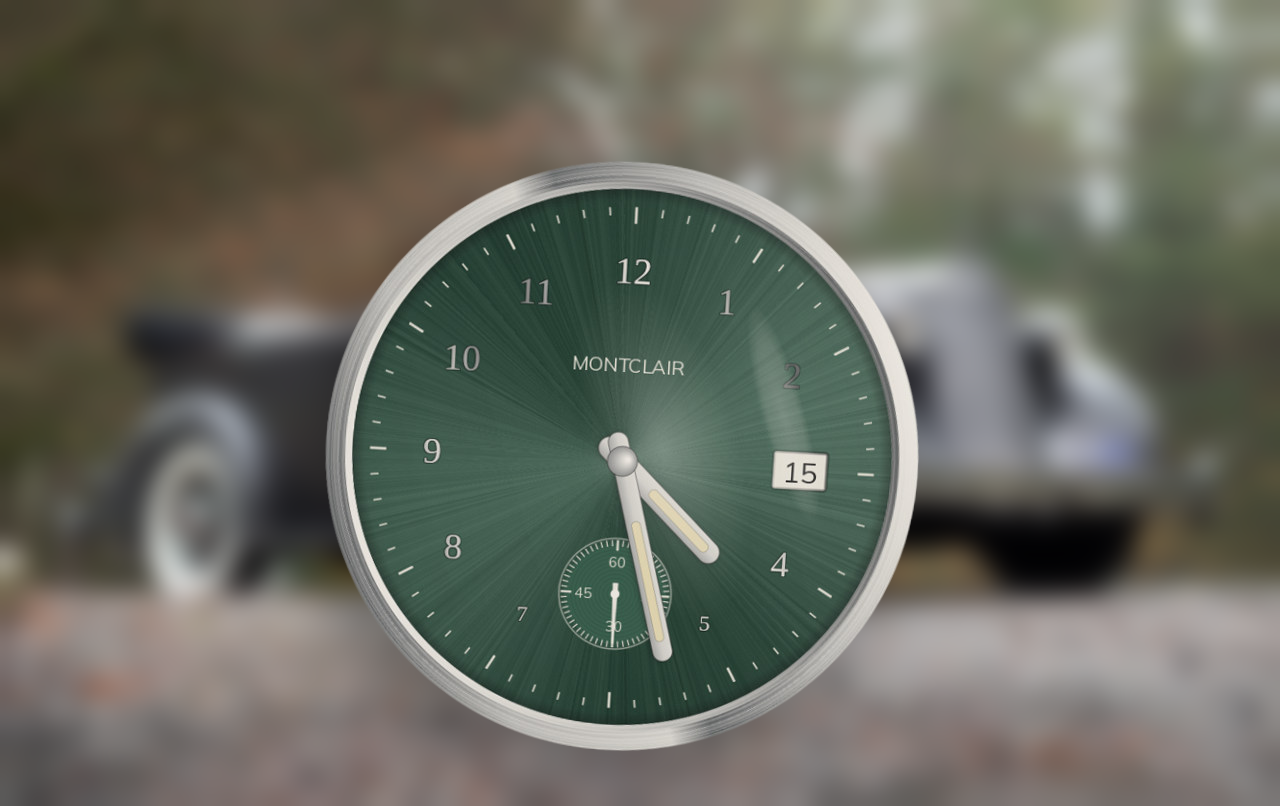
h=4 m=27 s=30
